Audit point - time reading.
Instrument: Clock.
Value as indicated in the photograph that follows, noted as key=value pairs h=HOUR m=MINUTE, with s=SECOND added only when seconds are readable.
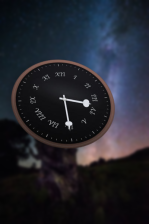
h=3 m=30
